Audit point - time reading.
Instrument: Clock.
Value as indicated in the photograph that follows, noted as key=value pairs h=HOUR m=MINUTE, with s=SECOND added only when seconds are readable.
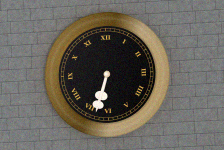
h=6 m=33
